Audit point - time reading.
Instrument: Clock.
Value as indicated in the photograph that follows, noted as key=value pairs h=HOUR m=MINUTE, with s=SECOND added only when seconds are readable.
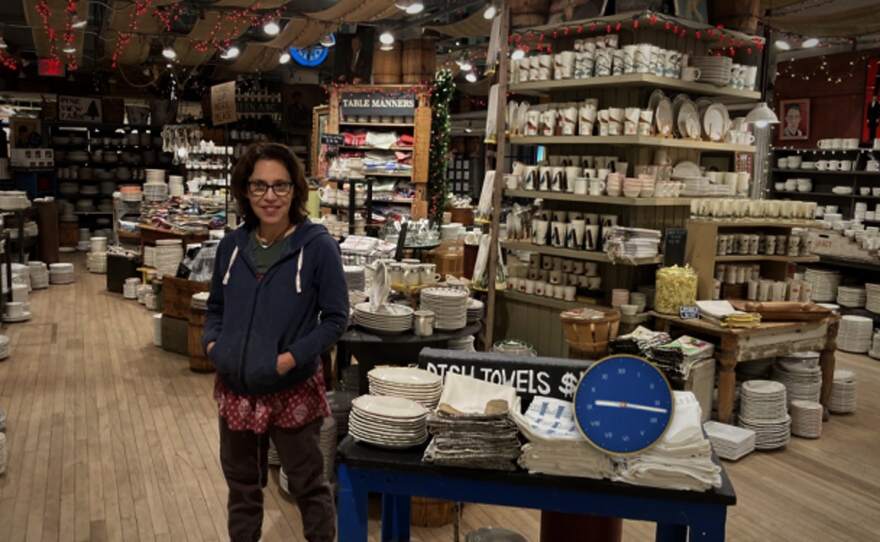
h=9 m=17
